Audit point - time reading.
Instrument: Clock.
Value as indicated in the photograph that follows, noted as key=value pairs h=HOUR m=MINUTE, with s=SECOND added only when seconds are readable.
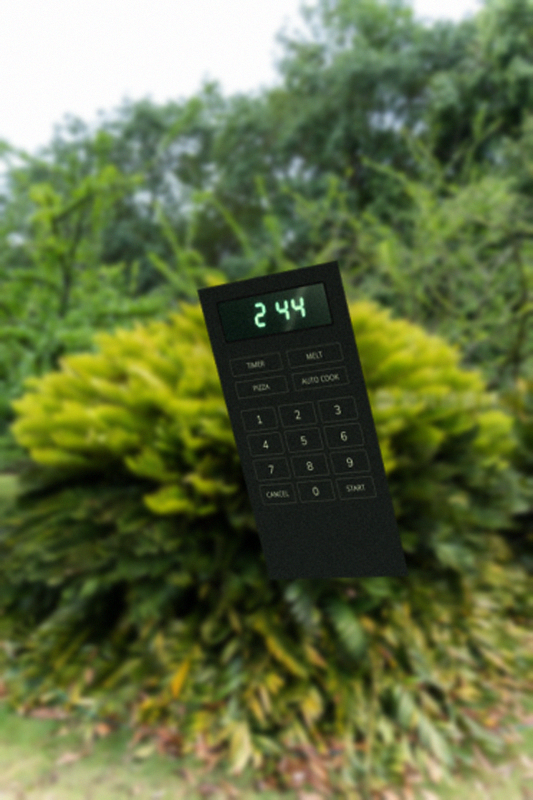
h=2 m=44
